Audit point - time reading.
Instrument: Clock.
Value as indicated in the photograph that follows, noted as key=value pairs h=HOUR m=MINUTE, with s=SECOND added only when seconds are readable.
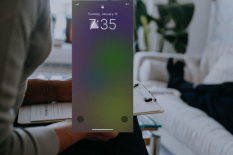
h=7 m=35
